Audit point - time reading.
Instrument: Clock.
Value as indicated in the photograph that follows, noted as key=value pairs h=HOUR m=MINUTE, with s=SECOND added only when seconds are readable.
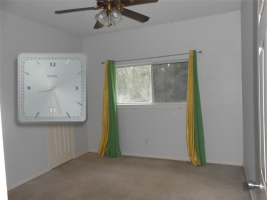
h=8 m=27
